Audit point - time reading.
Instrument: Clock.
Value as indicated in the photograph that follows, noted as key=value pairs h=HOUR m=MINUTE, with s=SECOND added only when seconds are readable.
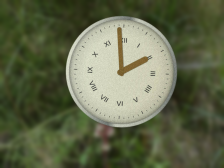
h=1 m=59
